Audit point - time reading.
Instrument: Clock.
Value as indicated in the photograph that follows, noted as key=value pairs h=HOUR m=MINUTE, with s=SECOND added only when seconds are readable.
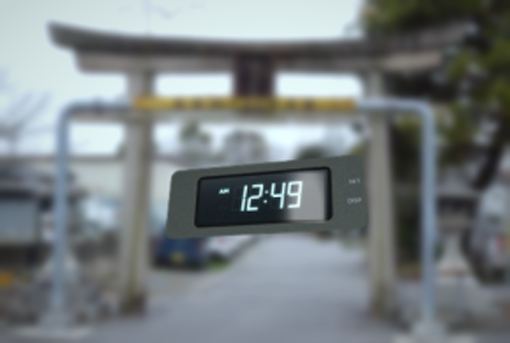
h=12 m=49
